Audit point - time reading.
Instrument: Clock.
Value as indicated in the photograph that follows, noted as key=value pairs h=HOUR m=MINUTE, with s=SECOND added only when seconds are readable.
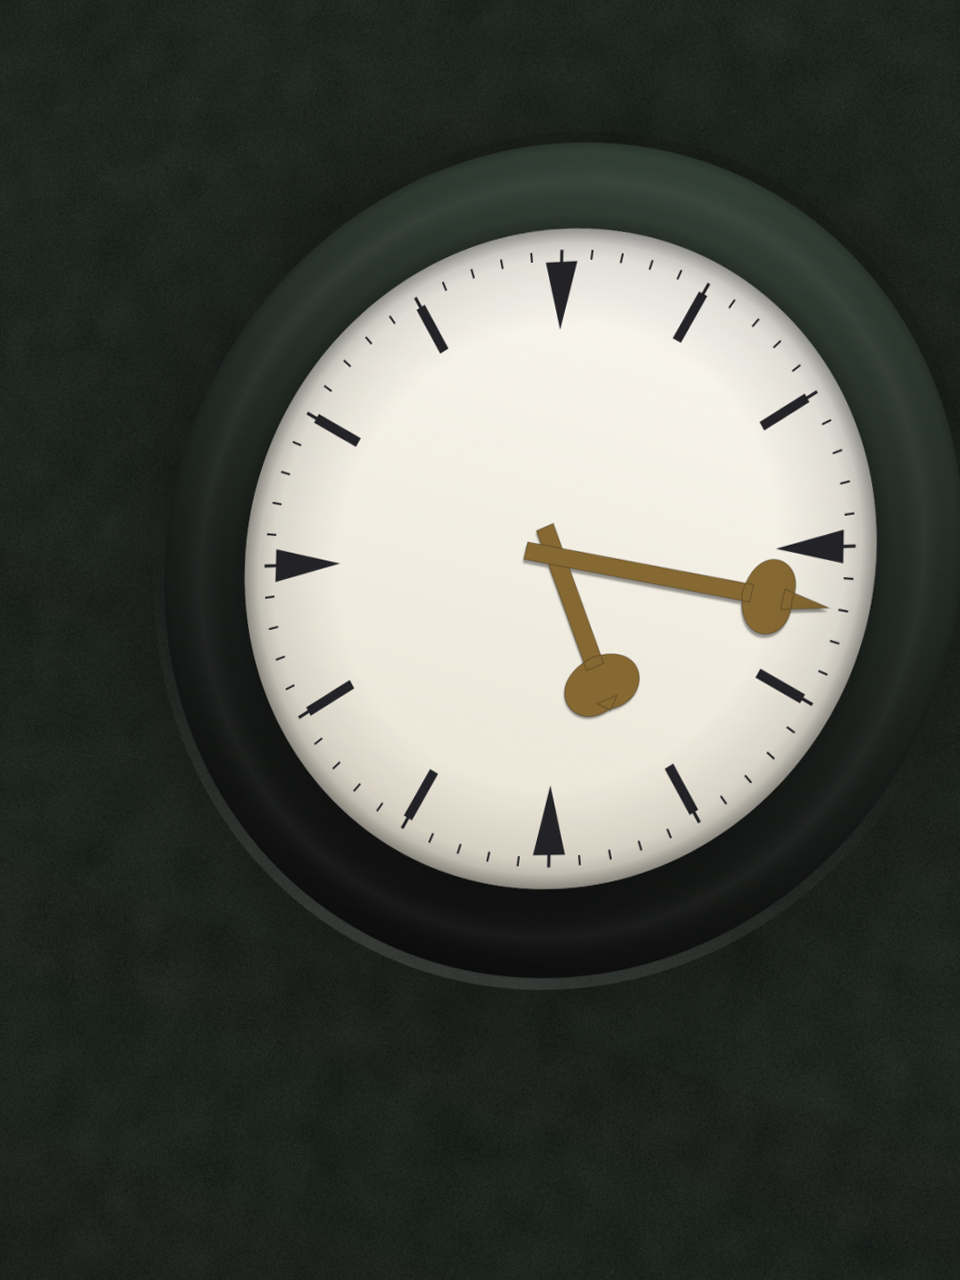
h=5 m=17
